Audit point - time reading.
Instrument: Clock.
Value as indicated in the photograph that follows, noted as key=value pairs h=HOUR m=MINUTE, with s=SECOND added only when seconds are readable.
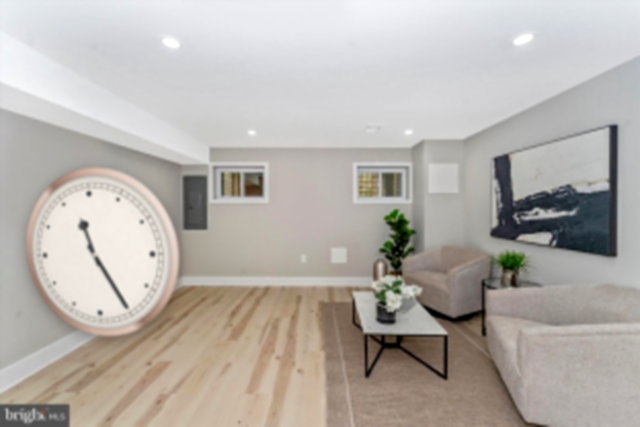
h=11 m=25
